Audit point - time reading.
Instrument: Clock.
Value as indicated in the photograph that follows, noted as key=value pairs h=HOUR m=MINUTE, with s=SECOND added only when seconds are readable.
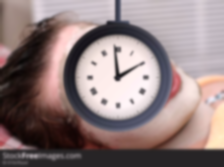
h=1 m=59
